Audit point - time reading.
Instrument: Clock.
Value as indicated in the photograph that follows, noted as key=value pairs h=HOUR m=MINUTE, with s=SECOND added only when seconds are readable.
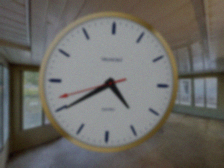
h=4 m=39 s=42
